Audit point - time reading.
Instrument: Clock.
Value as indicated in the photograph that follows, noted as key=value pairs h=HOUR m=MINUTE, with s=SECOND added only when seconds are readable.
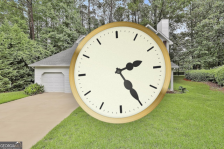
h=2 m=25
